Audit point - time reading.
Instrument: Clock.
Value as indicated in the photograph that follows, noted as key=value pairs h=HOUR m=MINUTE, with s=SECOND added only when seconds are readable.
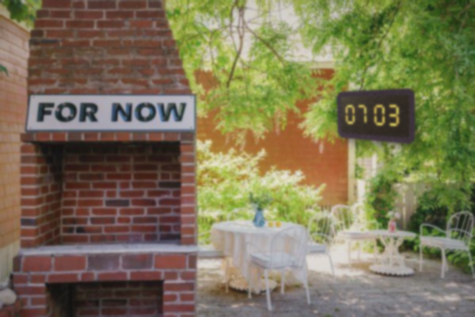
h=7 m=3
